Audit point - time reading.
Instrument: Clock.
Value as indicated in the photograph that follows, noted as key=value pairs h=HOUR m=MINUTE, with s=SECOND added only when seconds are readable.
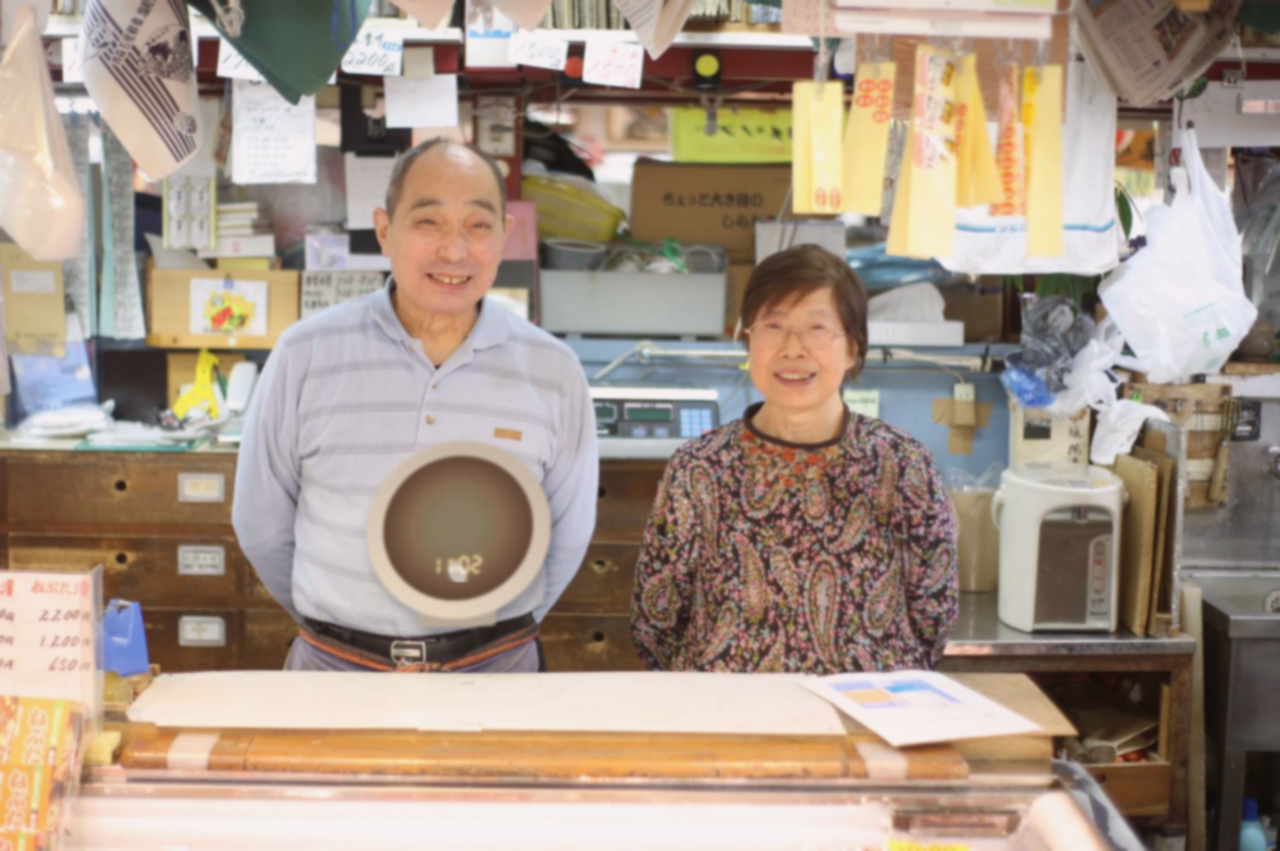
h=11 m=2
